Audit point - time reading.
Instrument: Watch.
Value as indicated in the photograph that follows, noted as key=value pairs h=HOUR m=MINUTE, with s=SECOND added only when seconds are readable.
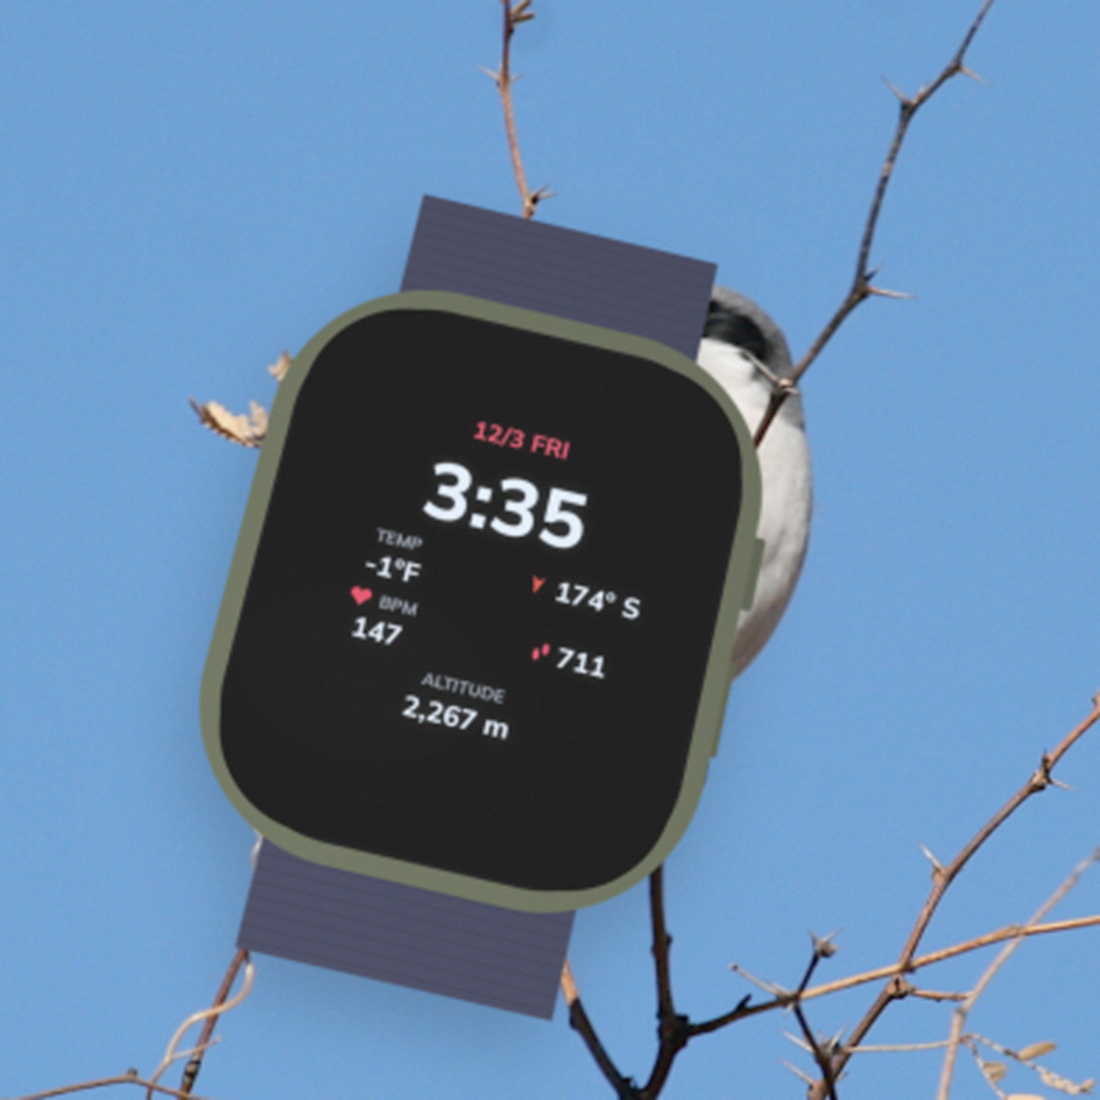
h=3 m=35
